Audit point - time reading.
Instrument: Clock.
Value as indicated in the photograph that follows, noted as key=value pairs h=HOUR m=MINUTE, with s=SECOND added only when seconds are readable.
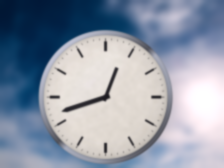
h=12 m=42
